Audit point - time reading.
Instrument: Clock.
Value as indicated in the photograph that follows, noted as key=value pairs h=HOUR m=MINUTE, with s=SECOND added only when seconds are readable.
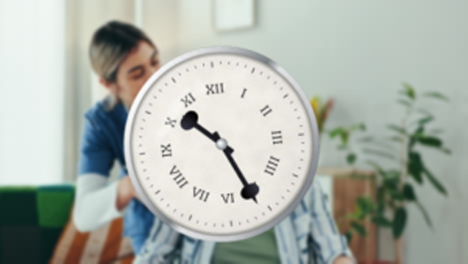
h=10 m=26
